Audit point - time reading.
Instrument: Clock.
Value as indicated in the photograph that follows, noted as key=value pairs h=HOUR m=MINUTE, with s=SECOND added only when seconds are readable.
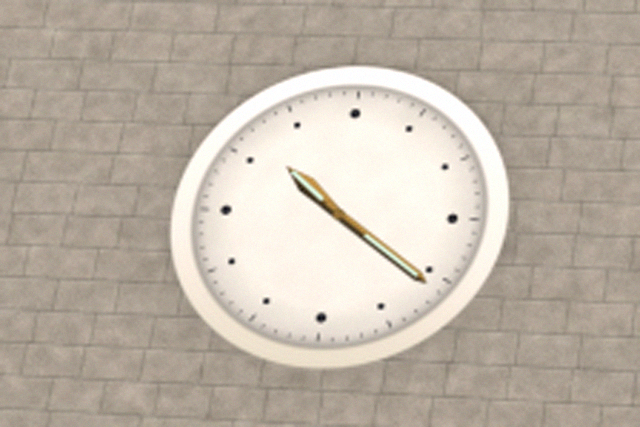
h=10 m=21
